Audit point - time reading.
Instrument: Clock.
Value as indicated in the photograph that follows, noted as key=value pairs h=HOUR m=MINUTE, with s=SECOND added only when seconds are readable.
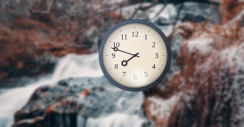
h=7 m=48
